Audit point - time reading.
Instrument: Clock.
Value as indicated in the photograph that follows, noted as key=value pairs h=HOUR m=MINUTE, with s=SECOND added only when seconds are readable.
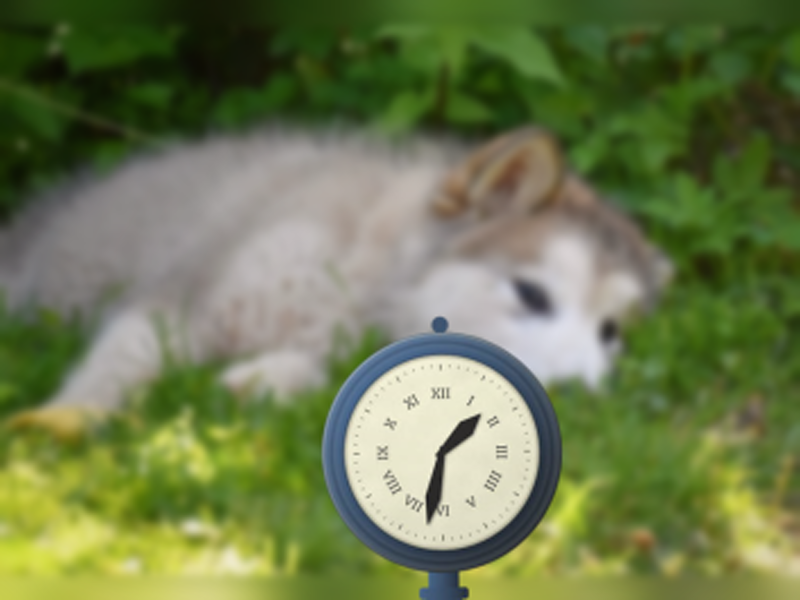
h=1 m=32
